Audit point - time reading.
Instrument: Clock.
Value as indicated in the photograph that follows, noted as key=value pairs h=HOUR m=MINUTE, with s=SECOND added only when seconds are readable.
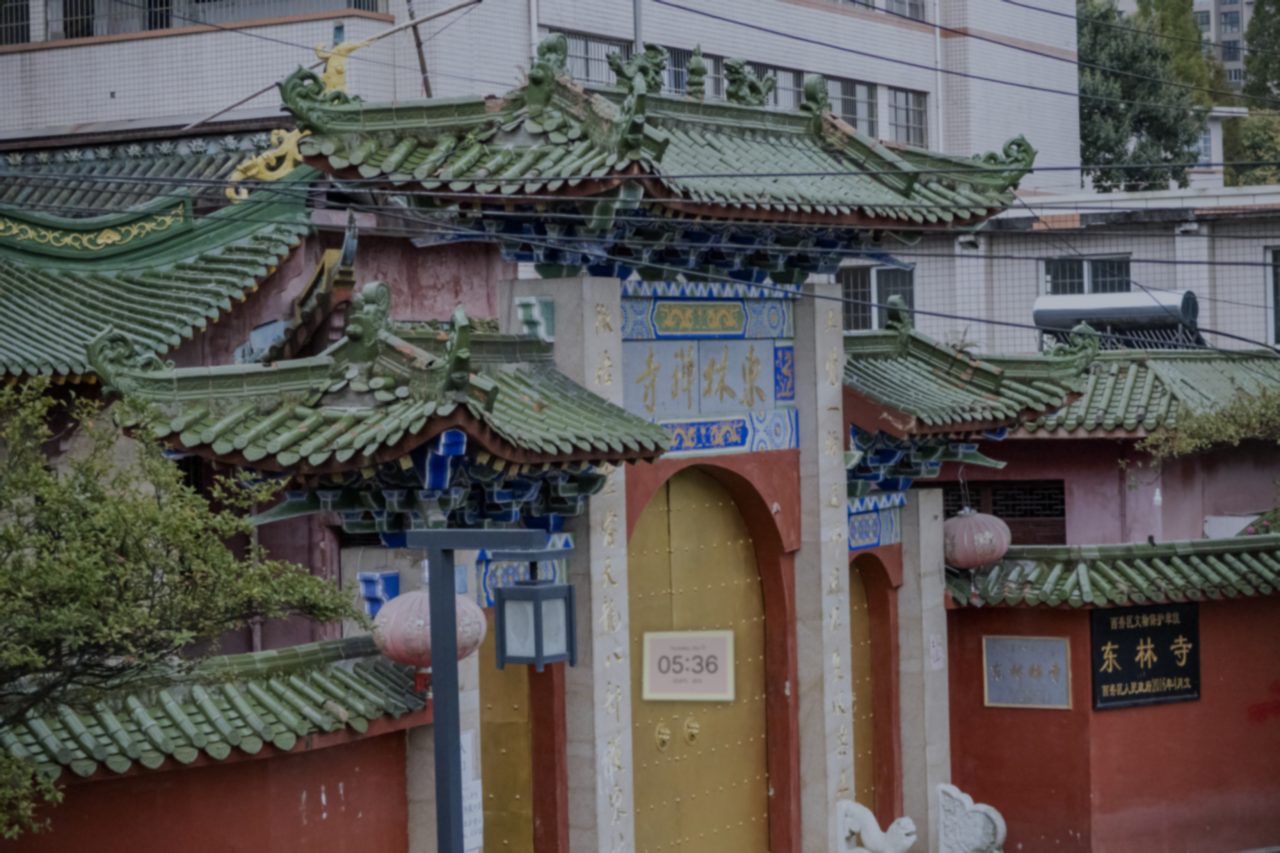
h=5 m=36
